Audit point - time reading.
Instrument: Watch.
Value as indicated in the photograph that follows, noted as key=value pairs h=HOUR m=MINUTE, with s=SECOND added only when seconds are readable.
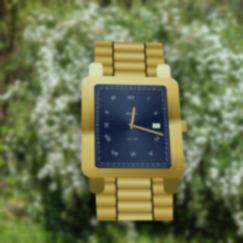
h=12 m=18
